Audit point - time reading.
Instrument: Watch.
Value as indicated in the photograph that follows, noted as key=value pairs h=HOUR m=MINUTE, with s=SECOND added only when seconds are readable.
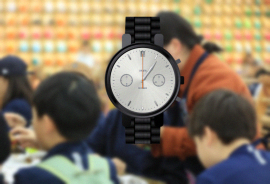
h=1 m=6
